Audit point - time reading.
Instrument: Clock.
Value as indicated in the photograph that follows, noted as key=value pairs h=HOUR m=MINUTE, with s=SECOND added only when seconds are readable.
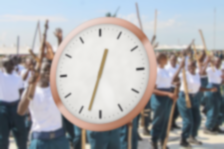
h=12 m=33
